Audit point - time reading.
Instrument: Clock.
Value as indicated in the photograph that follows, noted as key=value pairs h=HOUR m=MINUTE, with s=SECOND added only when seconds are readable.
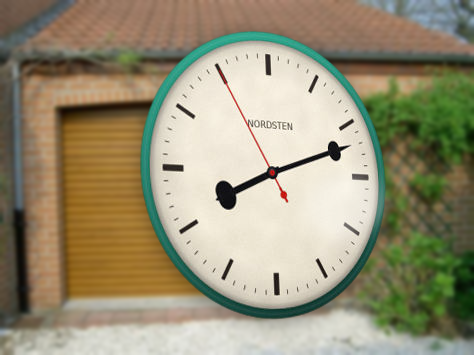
h=8 m=11 s=55
